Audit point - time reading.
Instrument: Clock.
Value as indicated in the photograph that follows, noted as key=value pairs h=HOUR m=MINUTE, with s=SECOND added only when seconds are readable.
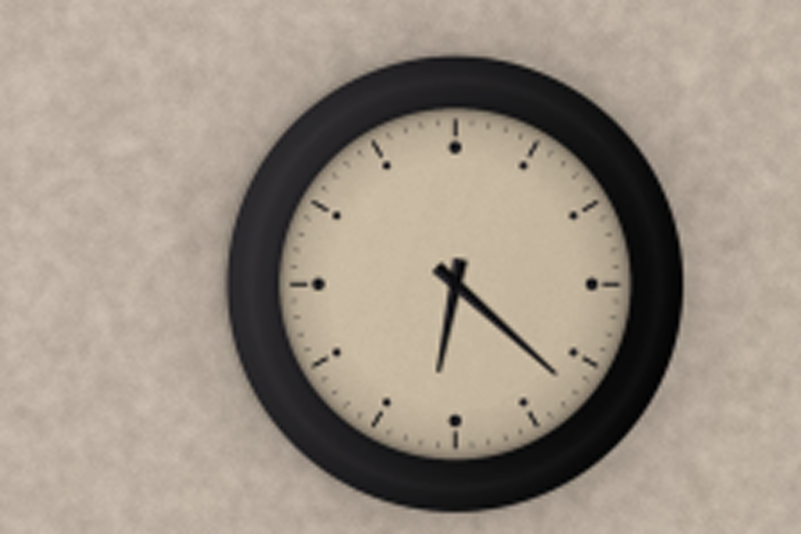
h=6 m=22
